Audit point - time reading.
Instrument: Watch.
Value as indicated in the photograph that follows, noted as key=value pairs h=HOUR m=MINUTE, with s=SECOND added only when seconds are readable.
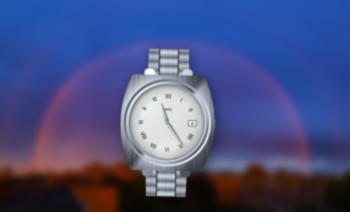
h=11 m=24
